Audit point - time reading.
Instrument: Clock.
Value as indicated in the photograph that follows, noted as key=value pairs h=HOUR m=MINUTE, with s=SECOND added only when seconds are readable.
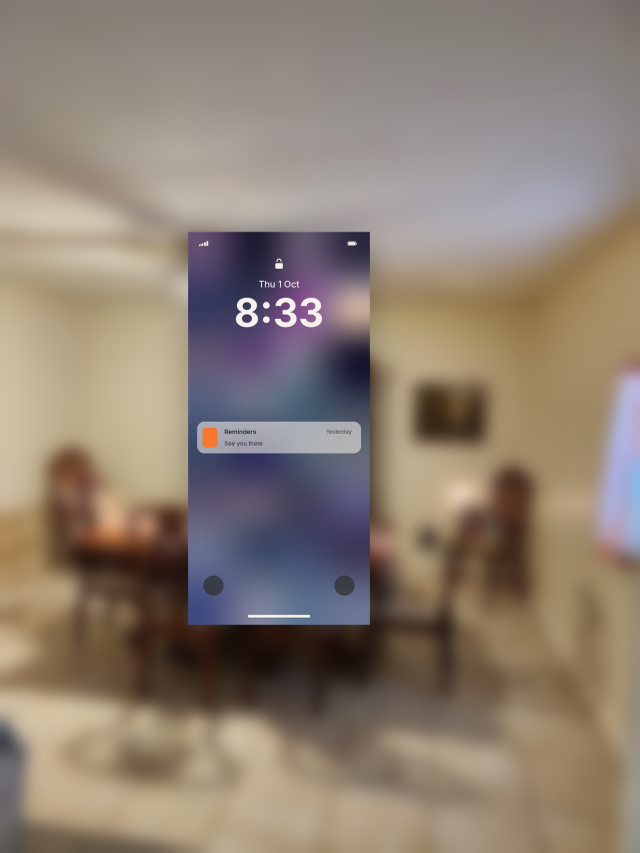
h=8 m=33
